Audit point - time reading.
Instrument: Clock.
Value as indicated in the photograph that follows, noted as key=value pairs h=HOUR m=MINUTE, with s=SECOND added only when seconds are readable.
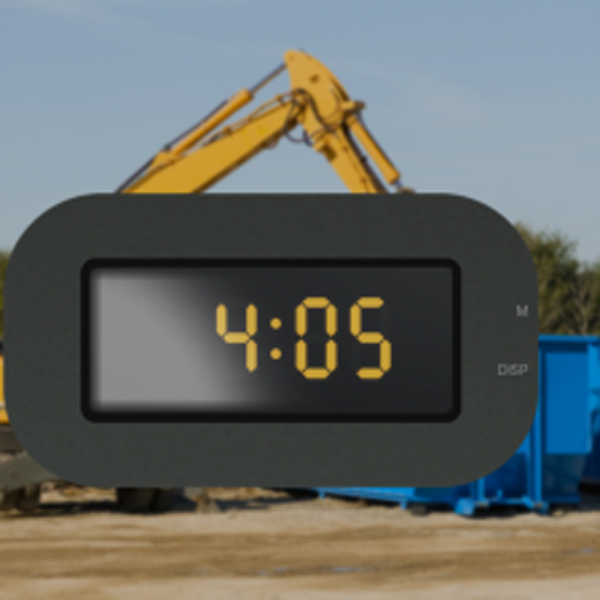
h=4 m=5
